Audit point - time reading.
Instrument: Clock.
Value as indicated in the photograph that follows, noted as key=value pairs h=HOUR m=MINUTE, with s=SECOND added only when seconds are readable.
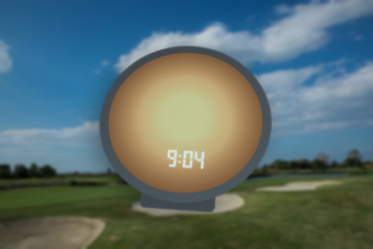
h=9 m=4
